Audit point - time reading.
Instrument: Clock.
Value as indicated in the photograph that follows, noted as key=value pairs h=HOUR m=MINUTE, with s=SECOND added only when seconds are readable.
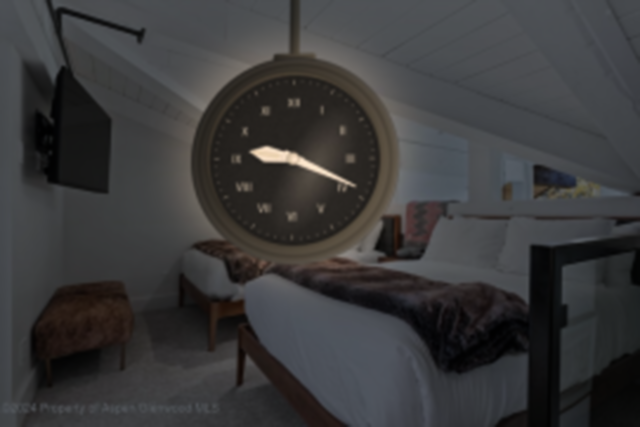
h=9 m=19
